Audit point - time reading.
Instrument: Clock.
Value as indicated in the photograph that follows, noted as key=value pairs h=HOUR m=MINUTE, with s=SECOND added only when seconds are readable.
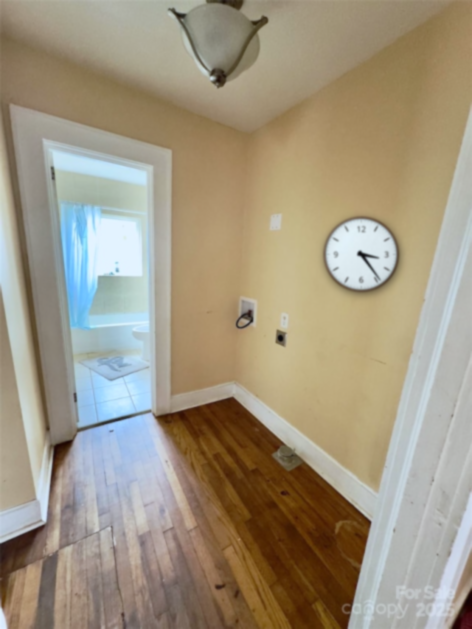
h=3 m=24
